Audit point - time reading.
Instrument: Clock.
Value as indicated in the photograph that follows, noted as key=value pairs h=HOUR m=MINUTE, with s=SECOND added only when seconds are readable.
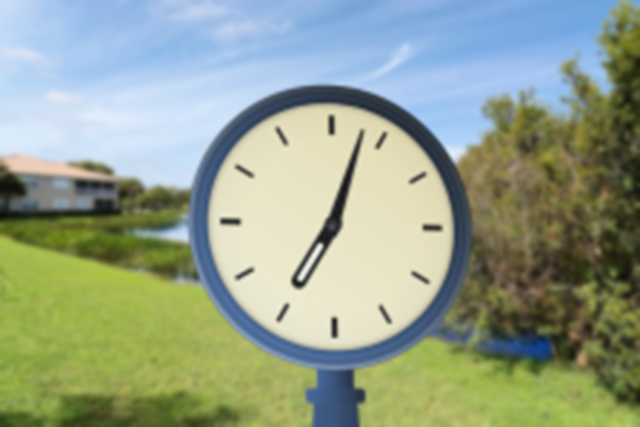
h=7 m=3
